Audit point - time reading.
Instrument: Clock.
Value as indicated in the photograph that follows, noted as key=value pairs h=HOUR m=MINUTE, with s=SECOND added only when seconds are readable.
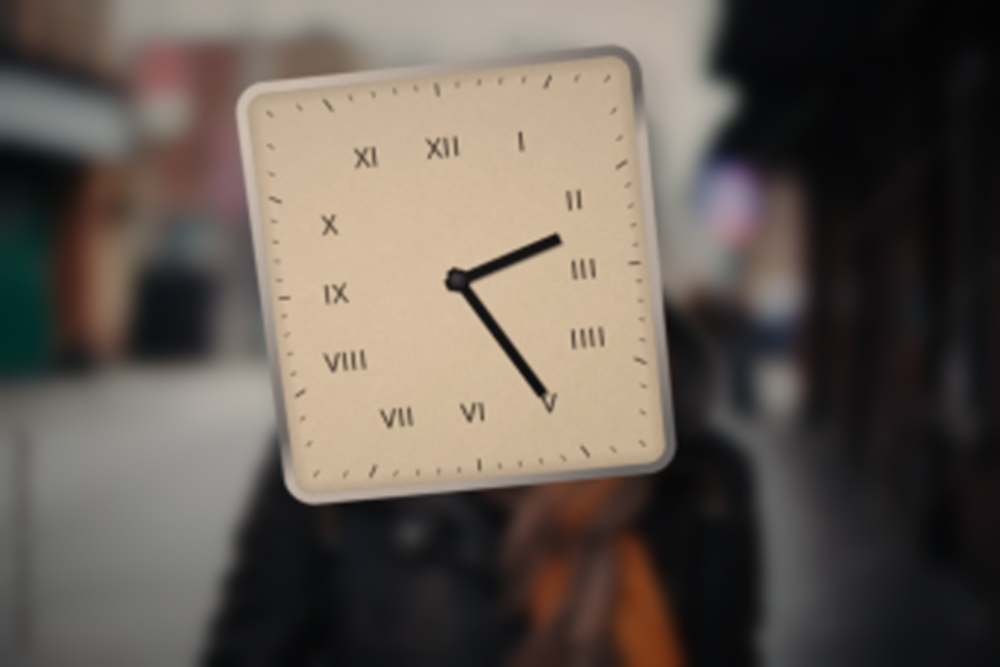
h=2 m=25
